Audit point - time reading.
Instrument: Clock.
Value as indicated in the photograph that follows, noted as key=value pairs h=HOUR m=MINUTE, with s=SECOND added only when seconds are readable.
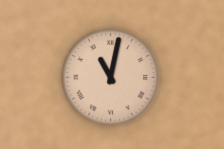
h=11 m=2
